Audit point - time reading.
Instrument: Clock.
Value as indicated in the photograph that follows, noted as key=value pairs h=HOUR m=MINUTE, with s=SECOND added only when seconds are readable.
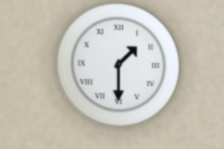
h=1 m=30
